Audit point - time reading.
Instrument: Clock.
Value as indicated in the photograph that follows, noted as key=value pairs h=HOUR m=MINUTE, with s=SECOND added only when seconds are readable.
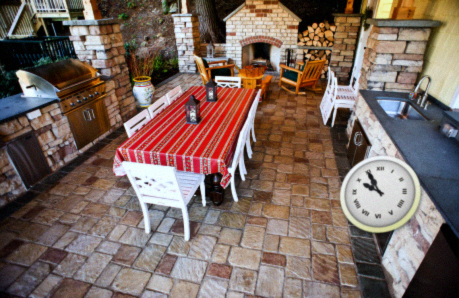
h=9 m=55
